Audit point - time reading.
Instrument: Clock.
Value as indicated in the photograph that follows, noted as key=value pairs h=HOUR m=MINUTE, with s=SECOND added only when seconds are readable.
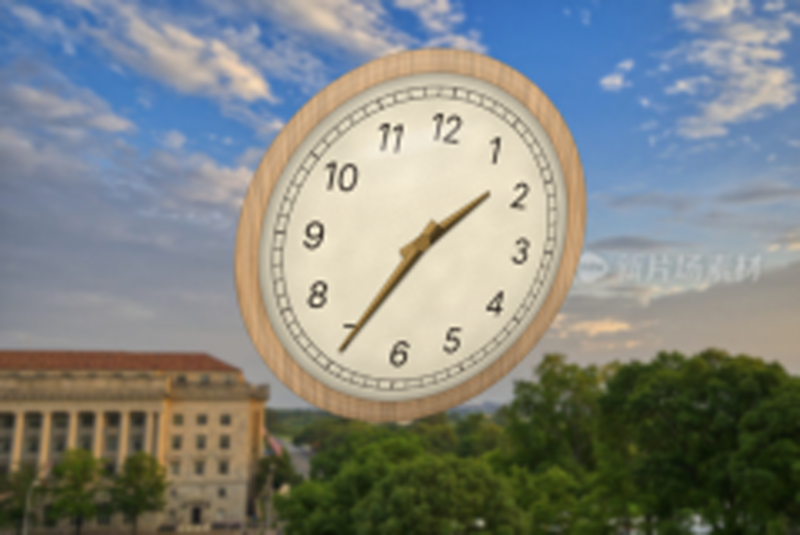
h=1 m=35
